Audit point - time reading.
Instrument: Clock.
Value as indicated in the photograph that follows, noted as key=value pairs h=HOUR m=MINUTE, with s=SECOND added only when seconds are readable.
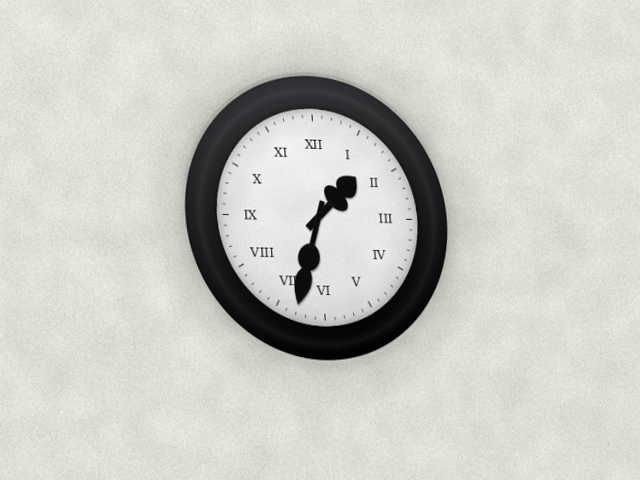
h=1 m=33
